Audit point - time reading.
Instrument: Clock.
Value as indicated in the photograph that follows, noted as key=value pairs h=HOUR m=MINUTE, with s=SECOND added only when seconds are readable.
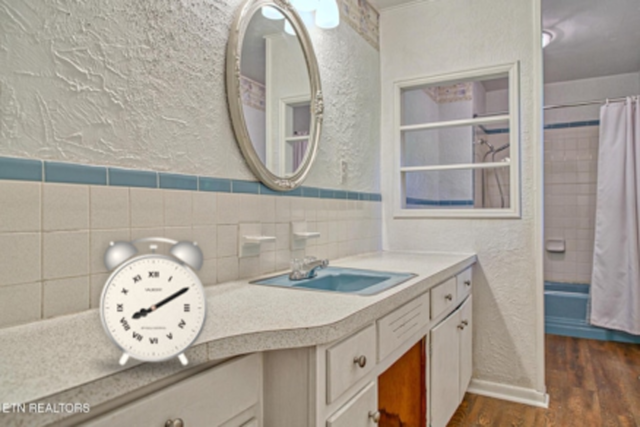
h=8 m=10
